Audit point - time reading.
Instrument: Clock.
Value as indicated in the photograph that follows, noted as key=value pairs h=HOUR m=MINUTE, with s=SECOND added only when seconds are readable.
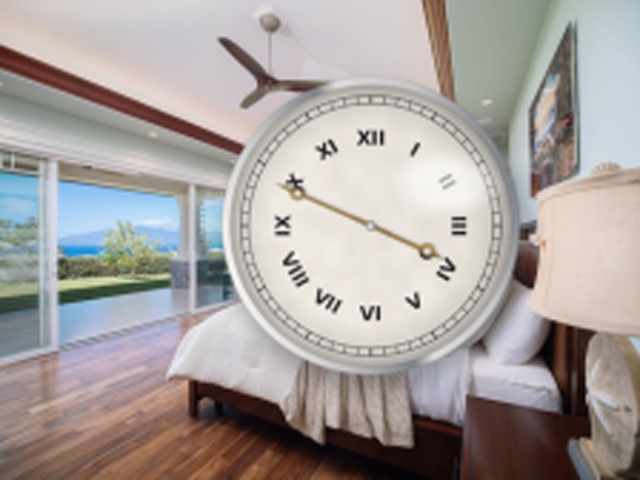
h=3 m=49
